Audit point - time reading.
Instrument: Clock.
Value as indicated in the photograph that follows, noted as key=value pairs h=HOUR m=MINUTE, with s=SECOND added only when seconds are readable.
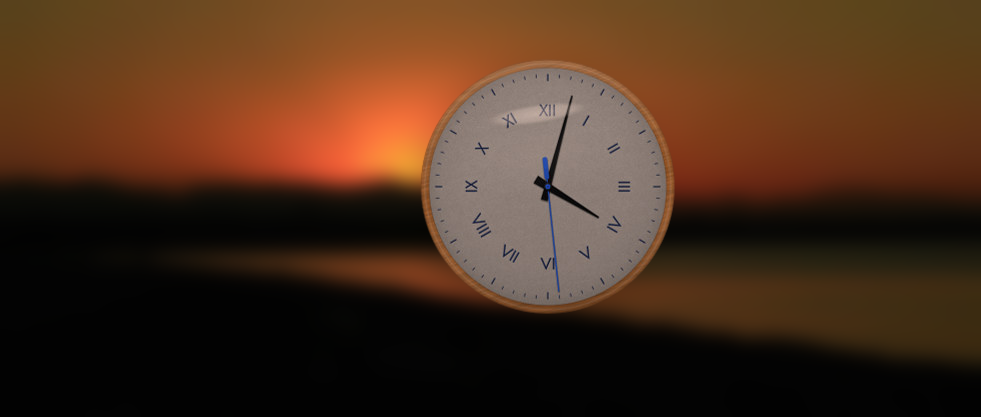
h=4 m=2 s=29
